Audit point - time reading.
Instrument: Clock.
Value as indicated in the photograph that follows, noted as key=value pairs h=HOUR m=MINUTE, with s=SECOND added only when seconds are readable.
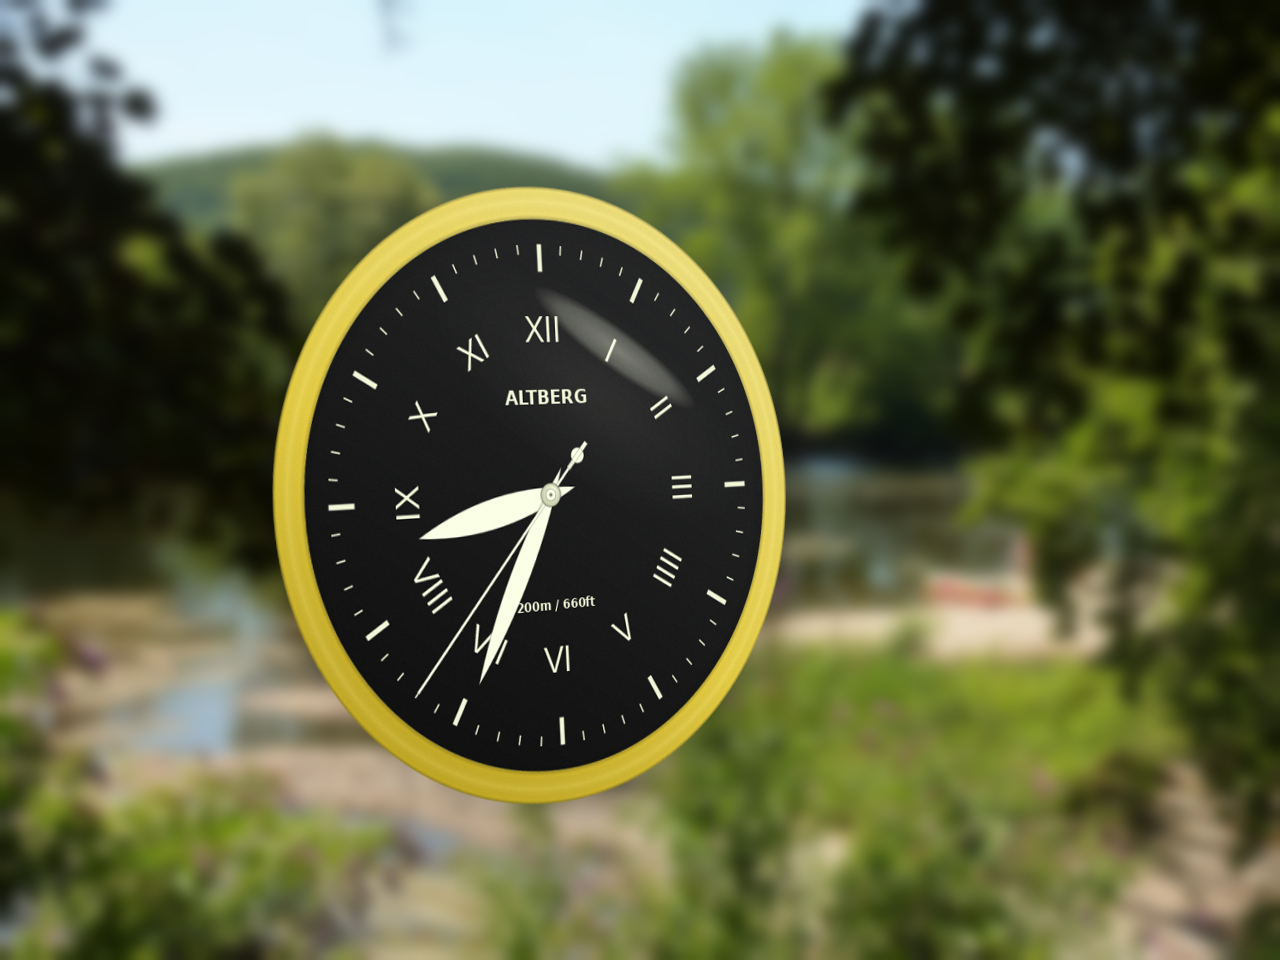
h=8 m=34 s=37
